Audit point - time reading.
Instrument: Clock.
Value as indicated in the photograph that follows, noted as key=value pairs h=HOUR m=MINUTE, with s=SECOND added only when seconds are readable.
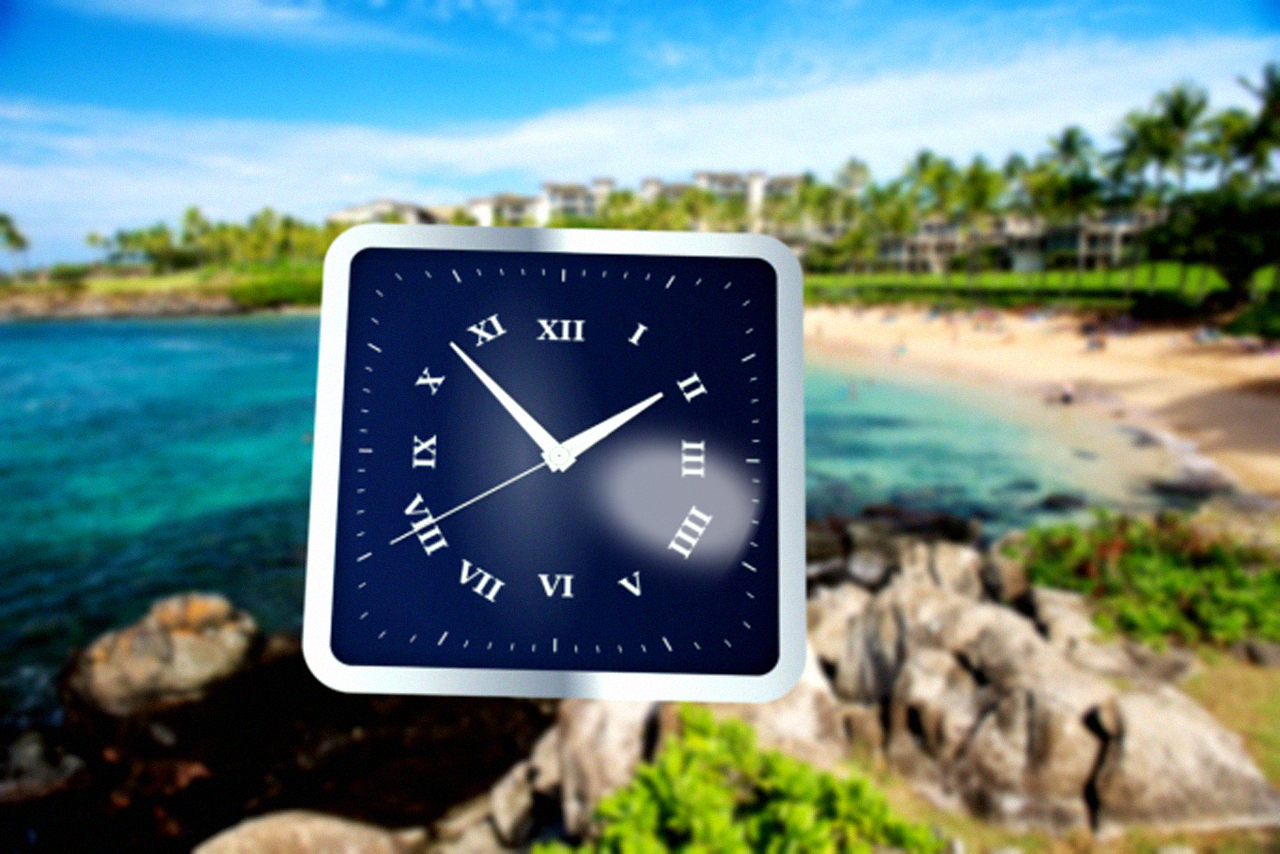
h=1 m=52 s=40
